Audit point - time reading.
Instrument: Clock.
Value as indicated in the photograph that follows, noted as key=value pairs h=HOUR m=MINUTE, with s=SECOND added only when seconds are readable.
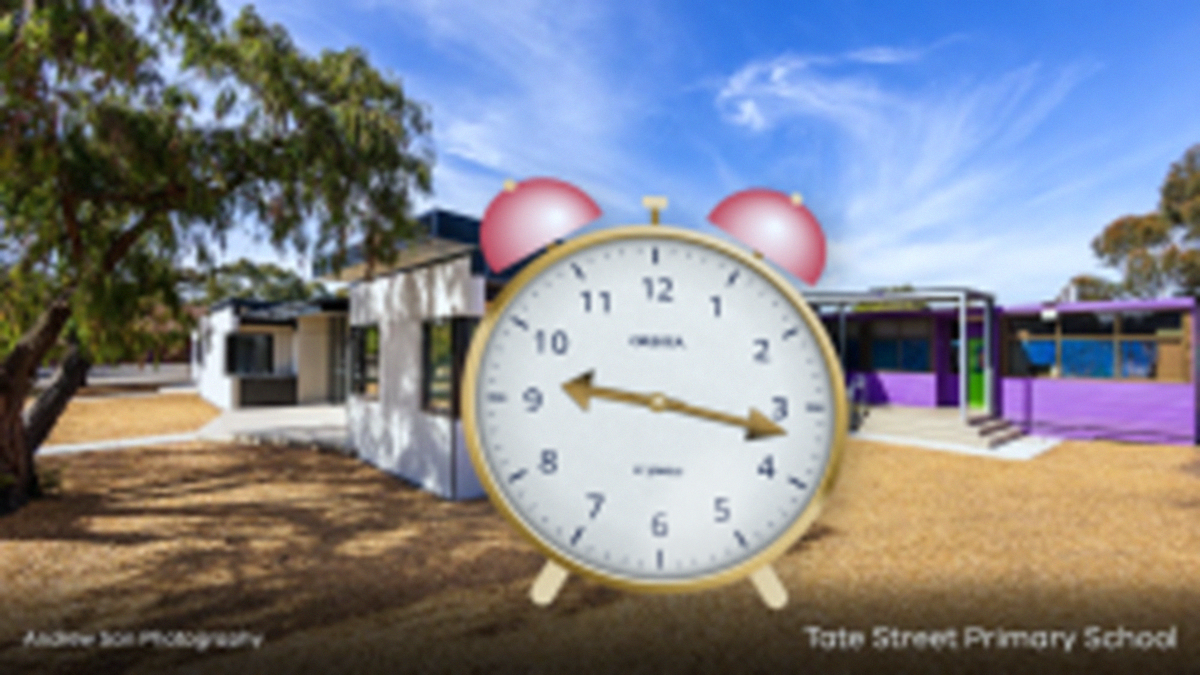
h=9 m=17
